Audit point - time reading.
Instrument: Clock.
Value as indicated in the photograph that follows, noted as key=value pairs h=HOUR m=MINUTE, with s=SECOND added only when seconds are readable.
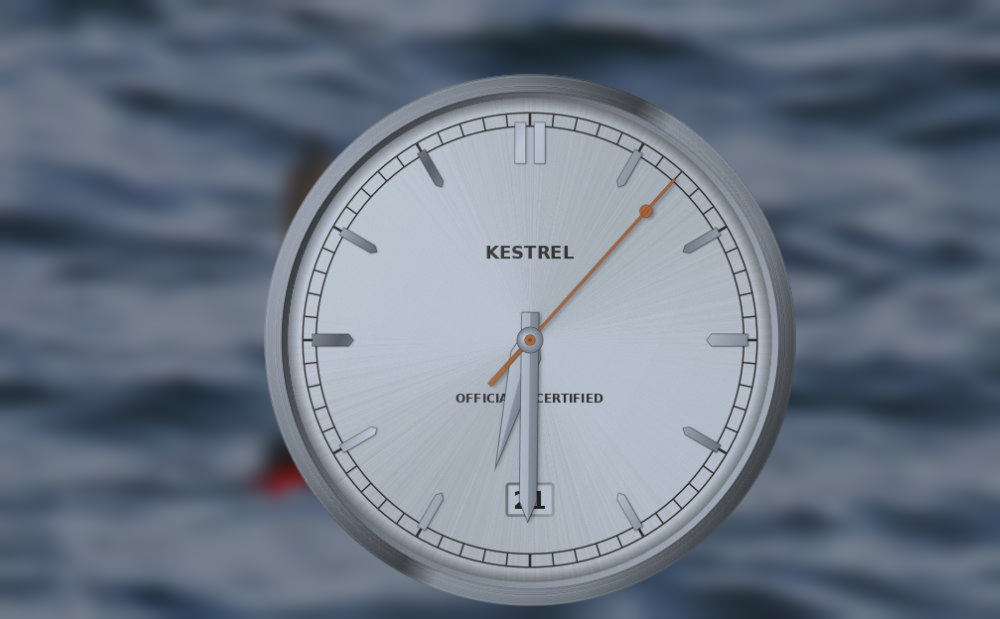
h=6 m=30 s=7
